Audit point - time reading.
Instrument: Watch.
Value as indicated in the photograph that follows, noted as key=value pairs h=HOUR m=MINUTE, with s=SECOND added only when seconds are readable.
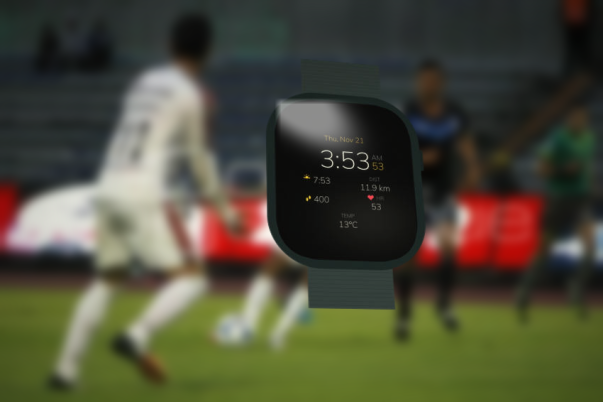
h=3 m=53 s=53
